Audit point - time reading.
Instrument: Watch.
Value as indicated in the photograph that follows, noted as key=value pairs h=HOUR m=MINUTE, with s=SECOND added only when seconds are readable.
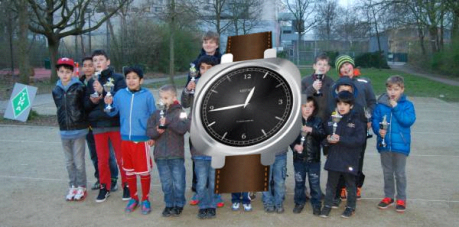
h=12 m=44
